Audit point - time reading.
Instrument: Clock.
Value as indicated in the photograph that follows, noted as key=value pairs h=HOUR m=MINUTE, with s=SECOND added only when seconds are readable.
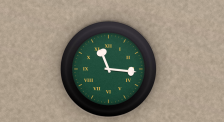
h=11 m=16
